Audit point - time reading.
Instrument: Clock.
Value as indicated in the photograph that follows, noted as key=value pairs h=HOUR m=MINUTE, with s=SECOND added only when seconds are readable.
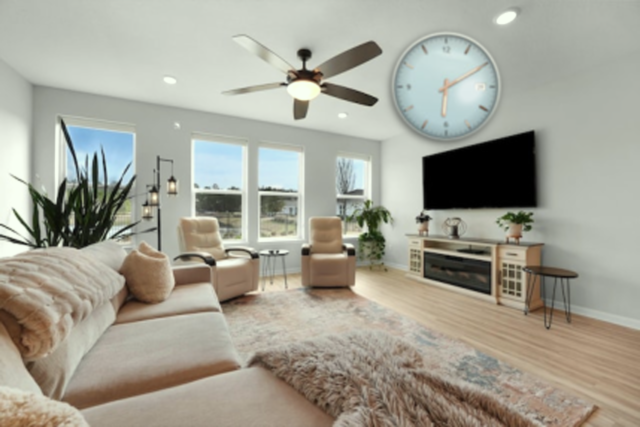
h=6 m=10
